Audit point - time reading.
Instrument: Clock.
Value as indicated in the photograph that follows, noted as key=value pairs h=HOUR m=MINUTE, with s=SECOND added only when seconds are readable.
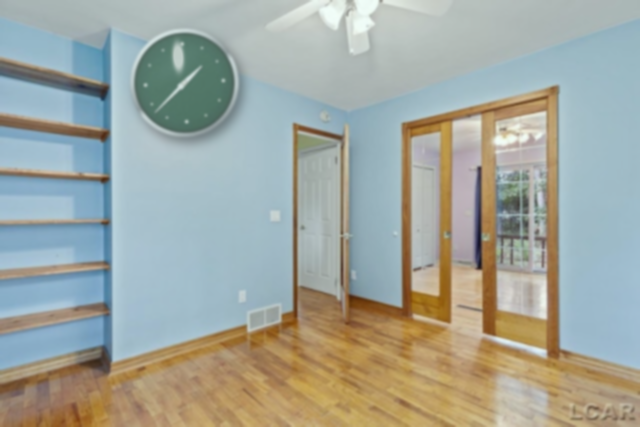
h=1 m=38
